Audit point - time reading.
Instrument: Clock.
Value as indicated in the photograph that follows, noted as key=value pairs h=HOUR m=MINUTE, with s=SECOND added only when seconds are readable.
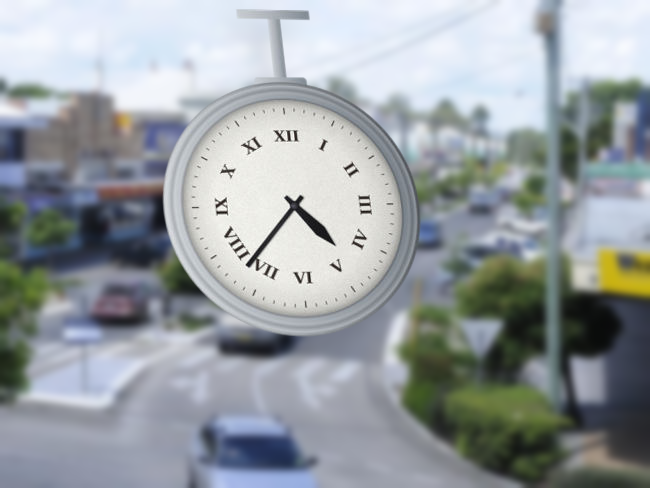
h=4 m=37
